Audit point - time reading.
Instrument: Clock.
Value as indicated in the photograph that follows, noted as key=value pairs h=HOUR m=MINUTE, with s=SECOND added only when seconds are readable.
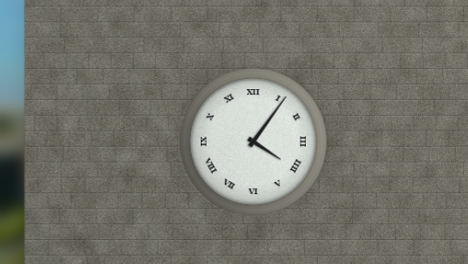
h=4 m=6
